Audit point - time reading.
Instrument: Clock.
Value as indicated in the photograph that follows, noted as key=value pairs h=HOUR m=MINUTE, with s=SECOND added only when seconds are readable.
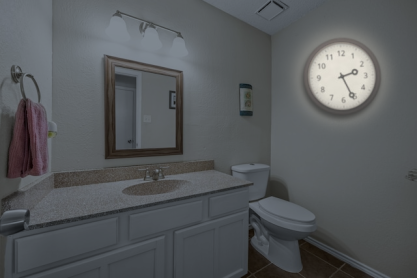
h=2 m=26
